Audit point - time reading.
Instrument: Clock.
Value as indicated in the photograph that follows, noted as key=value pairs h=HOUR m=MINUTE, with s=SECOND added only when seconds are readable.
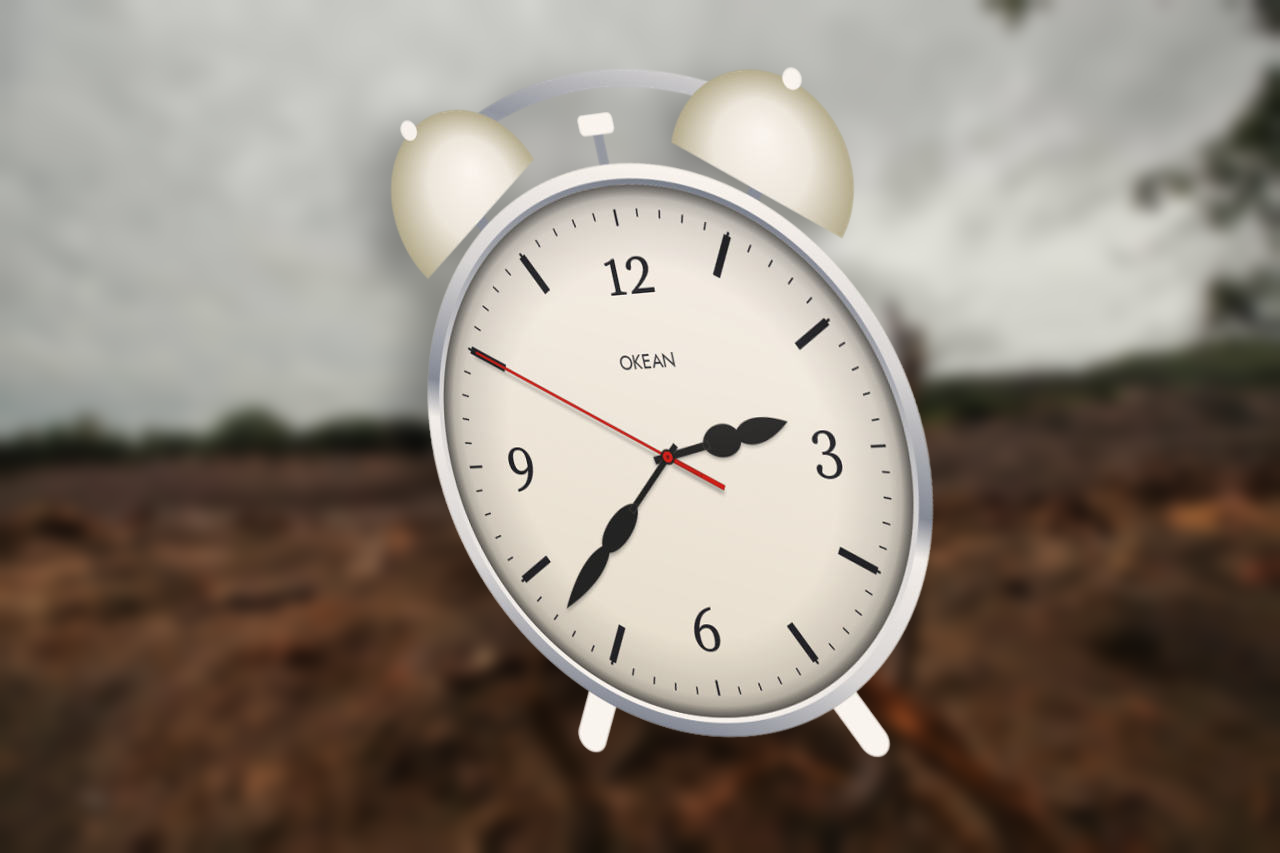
h=2 m=37 s=50
